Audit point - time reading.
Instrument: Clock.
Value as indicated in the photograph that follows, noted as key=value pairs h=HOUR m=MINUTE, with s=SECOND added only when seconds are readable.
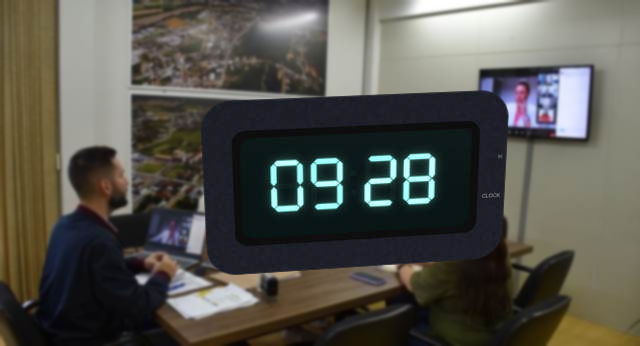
h=9 m=28
